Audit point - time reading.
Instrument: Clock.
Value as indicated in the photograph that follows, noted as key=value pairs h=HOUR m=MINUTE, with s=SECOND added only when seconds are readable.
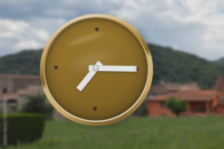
h=7 m=15
